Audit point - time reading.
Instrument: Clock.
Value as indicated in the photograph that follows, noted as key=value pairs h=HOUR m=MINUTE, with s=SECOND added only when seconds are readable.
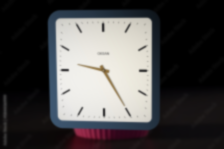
h=9 m=25
